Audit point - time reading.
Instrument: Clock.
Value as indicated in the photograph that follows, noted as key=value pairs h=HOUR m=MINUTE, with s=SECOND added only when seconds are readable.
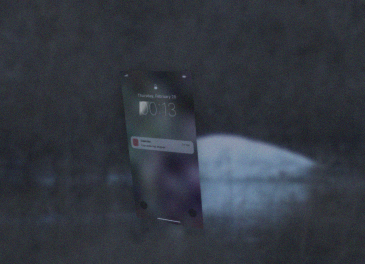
h=0 m=13
